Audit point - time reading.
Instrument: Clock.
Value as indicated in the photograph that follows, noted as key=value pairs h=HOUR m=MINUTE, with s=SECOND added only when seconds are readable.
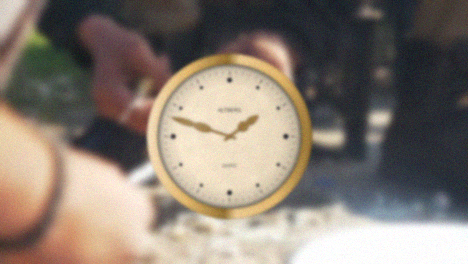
h=1 m=48
